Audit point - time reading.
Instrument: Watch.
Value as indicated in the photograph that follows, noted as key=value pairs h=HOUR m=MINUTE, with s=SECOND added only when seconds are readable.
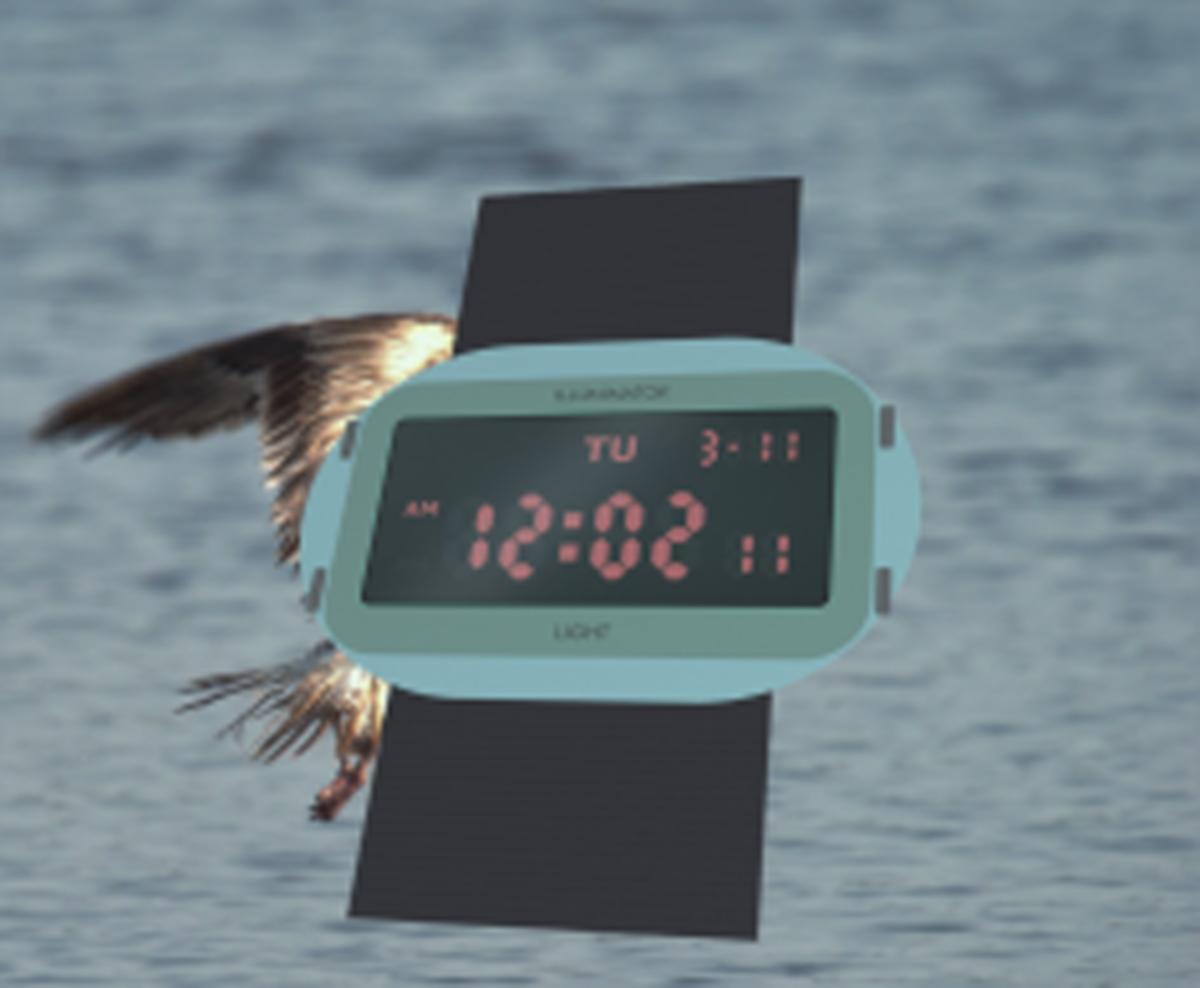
h=12 m=2 s=11
